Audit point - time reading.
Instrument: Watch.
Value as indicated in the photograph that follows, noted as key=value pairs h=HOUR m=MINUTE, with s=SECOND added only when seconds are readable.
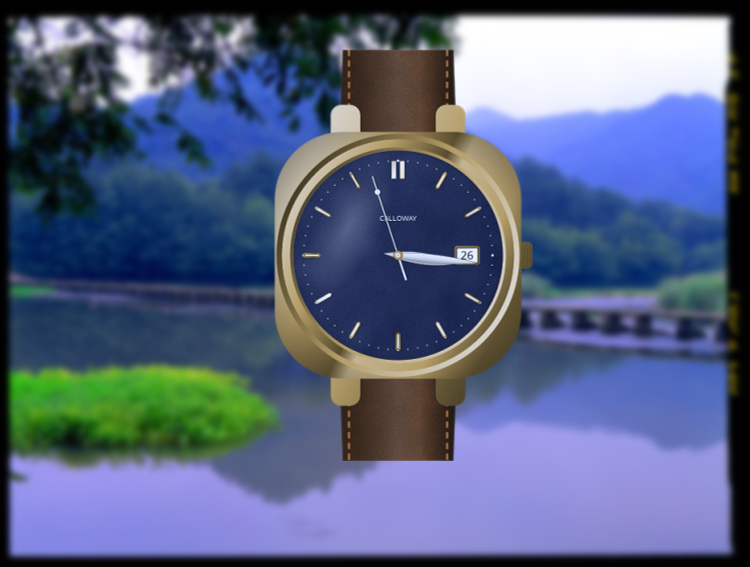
h=3 m=15 s=57
